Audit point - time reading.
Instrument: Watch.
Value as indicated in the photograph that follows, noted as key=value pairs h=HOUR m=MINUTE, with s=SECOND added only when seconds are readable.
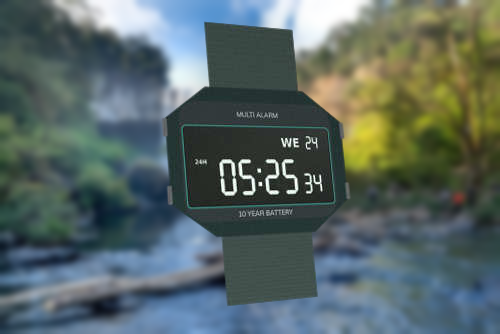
h=5 m=25 s=34
